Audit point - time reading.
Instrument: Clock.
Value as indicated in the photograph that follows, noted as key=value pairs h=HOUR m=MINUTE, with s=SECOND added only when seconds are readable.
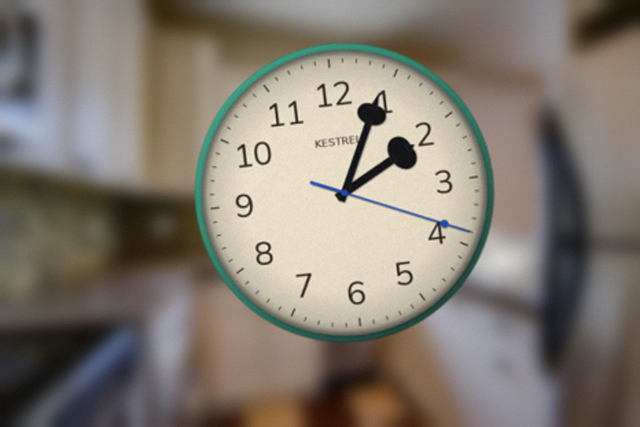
h=2 m=4 s=19
